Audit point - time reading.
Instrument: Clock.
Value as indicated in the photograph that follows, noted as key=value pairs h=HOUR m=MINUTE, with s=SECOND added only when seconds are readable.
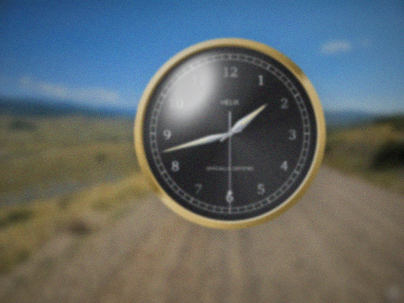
h=1 m=42 s=30
